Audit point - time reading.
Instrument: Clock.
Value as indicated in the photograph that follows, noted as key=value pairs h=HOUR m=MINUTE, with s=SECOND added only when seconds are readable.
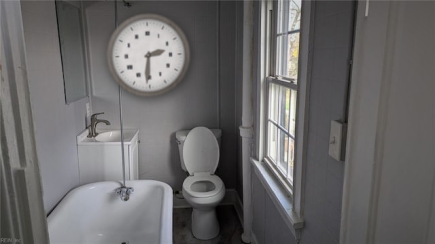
h=2 m=31
